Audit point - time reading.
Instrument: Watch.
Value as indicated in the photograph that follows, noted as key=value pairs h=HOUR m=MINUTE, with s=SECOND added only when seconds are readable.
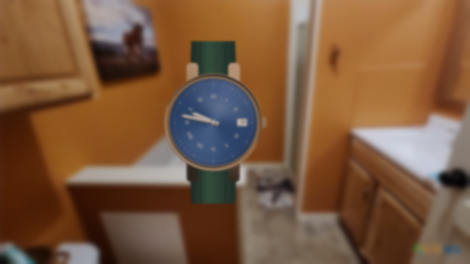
h=9 m=47
